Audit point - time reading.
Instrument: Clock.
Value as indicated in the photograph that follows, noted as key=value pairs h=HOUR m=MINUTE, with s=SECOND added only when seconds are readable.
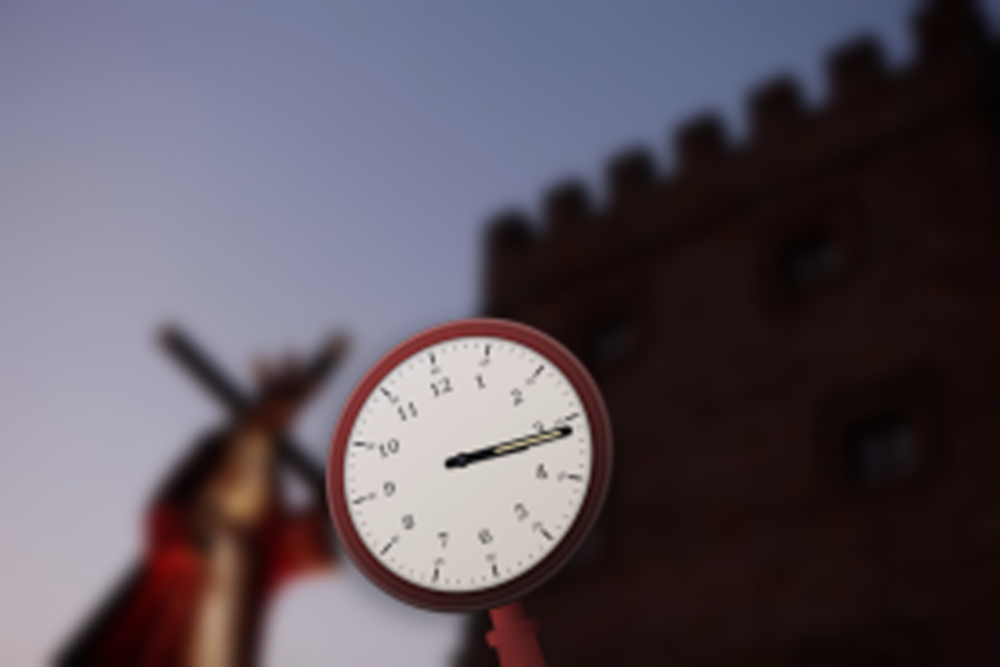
h=3 m=16
